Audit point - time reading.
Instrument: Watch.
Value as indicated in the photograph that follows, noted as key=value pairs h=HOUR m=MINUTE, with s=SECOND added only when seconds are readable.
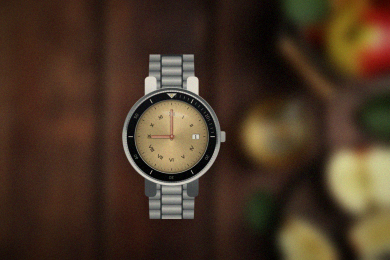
h=9 m=0
